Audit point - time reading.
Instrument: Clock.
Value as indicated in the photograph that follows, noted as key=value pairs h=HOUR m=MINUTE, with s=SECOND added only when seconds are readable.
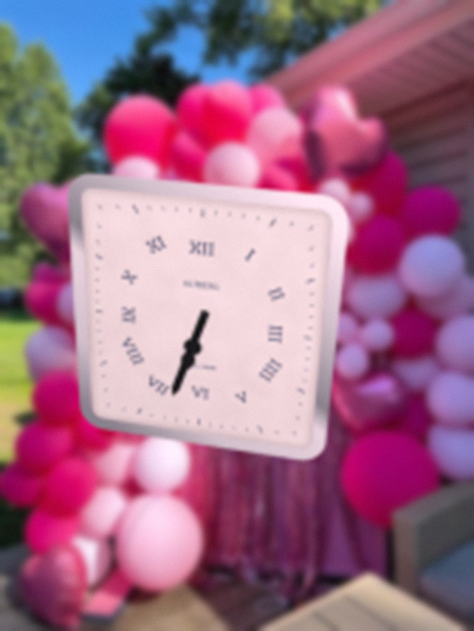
h=6 m=33
